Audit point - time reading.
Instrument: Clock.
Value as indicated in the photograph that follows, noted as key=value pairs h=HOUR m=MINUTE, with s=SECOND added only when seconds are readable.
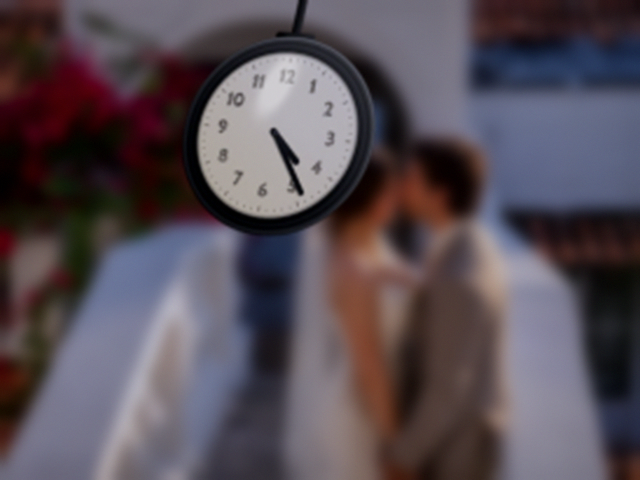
h=4 m=24
